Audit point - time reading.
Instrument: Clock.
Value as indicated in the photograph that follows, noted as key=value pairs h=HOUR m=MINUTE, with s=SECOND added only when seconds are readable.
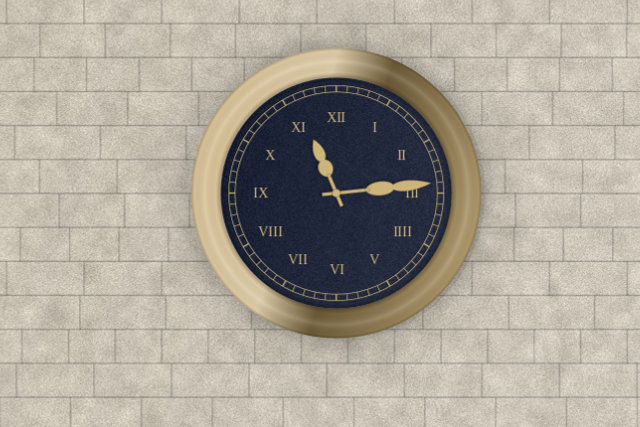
h=11 m=14
